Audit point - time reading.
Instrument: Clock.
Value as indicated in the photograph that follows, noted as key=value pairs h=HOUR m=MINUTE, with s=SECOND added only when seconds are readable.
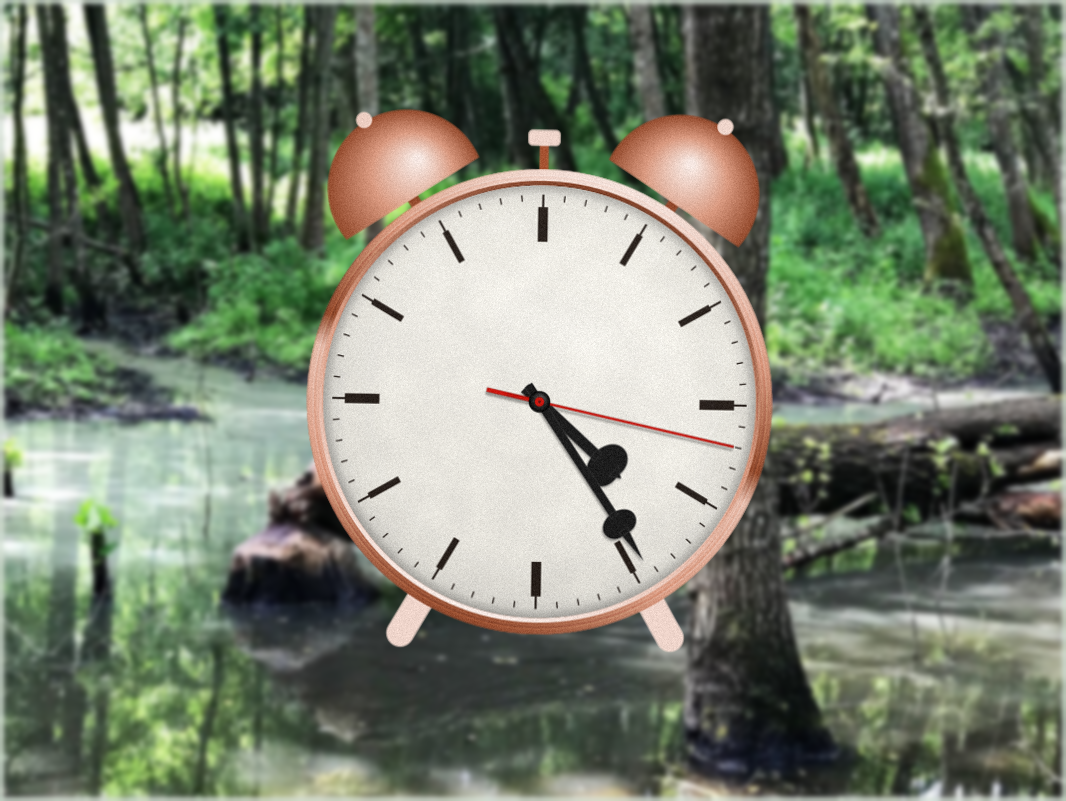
h=4 m=24 s=17
